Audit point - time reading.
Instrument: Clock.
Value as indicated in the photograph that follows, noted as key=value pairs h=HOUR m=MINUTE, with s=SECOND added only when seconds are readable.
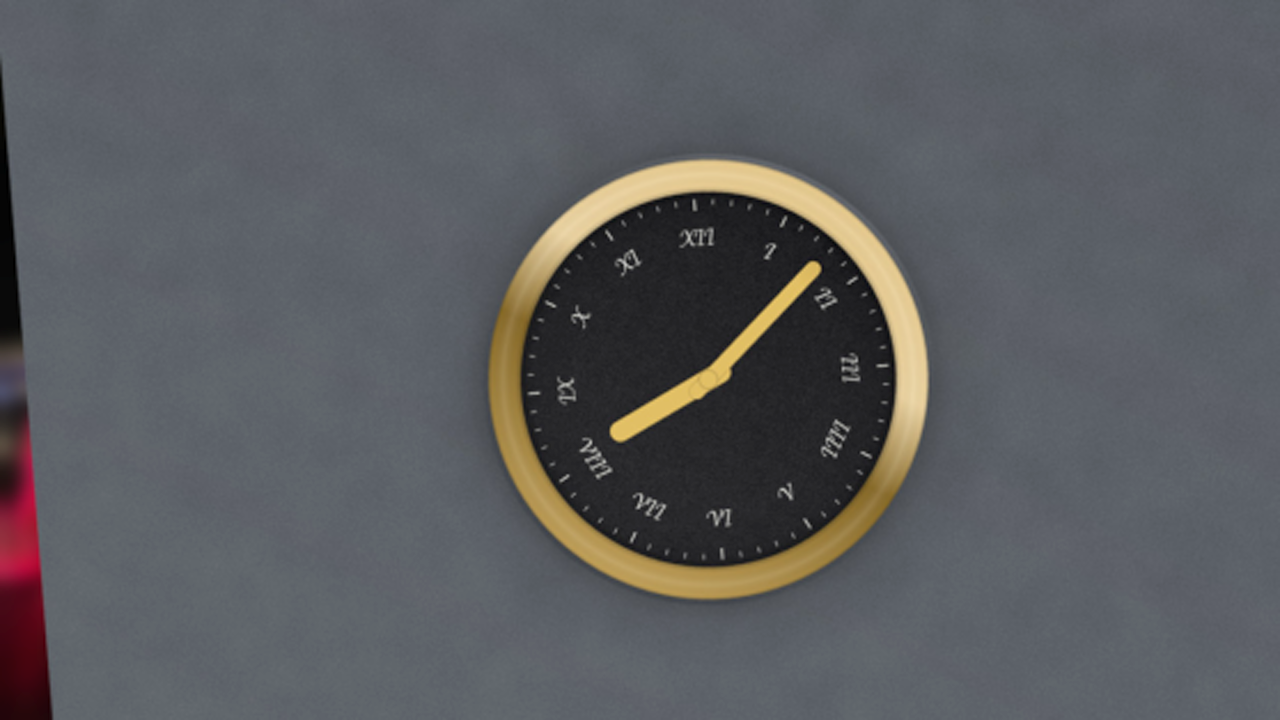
h=8 m=8
